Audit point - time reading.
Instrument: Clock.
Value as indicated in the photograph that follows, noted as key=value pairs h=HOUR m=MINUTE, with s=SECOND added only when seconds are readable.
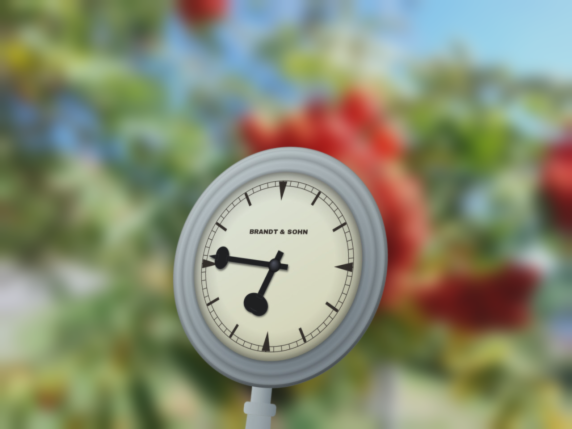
h=6 m=46
